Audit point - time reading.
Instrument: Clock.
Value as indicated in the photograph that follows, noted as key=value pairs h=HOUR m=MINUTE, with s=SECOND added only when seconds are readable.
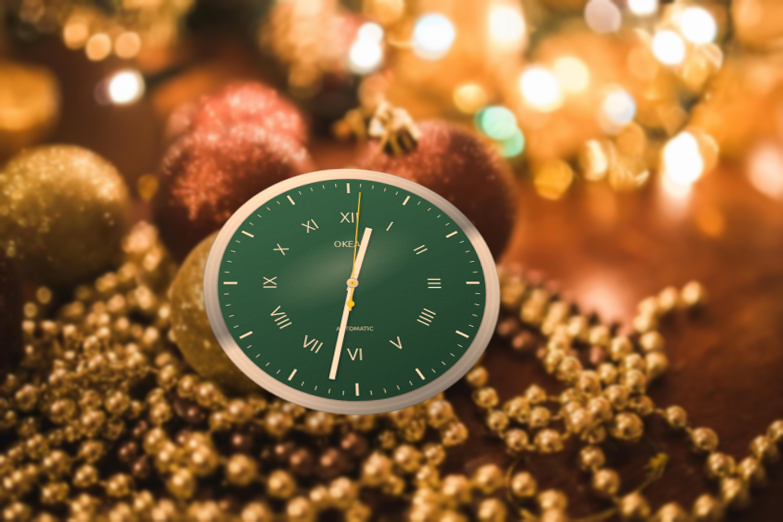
h=12 m=32 s=1
